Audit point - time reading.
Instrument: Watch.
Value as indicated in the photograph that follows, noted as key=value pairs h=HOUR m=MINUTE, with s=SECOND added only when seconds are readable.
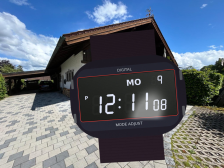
h=12 m=11 s=8
